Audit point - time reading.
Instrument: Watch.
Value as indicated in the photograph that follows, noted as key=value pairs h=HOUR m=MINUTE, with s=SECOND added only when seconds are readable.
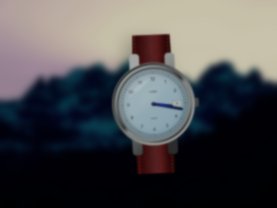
h=3 m=17
